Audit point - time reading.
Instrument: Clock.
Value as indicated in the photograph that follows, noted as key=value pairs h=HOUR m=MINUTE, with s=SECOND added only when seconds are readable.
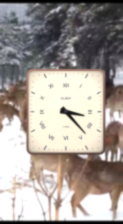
h=3 m=23
